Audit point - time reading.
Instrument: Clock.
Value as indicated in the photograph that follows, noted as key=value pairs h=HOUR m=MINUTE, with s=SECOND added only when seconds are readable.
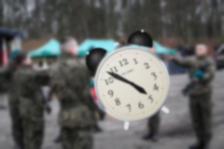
h=4 m=53
